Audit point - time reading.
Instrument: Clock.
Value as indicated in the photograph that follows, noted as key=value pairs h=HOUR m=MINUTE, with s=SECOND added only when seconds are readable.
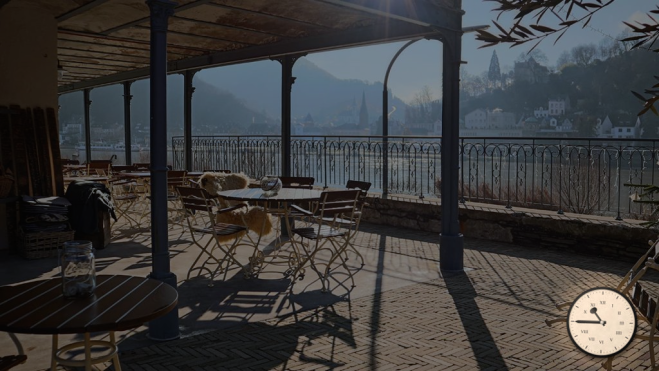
h=10 m=45
